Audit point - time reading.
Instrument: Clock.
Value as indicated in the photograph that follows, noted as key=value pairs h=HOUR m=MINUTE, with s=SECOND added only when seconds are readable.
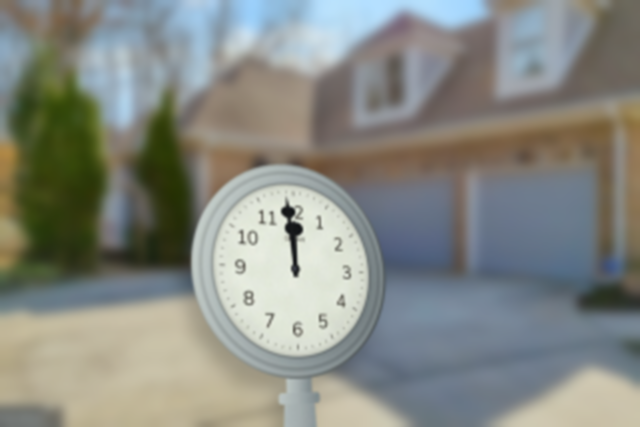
h=11 m=59
